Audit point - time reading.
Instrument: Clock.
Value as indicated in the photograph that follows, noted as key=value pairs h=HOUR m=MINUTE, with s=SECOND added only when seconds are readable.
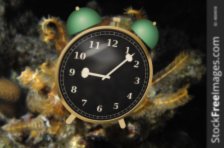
h=9 m=7
